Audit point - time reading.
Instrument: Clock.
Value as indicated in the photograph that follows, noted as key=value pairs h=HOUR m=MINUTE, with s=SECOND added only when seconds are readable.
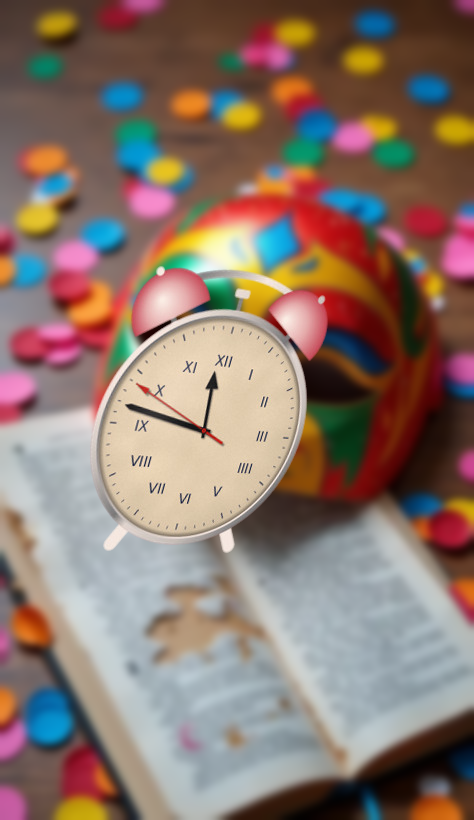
h=11 m=46 s=49
